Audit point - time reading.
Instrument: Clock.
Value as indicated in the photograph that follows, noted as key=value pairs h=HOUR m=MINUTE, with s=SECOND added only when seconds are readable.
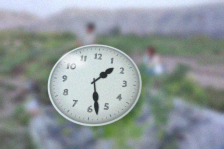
h=1 m=28
